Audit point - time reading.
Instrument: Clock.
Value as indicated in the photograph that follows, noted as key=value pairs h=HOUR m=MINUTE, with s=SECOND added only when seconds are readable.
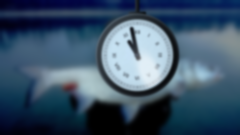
h=10 m=58
